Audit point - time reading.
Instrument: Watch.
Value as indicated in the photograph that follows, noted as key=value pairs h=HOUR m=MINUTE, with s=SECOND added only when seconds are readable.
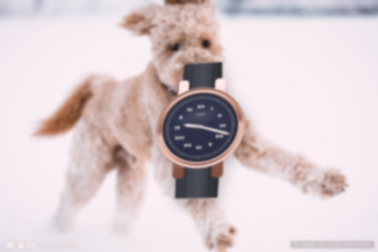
h=9 m=18
